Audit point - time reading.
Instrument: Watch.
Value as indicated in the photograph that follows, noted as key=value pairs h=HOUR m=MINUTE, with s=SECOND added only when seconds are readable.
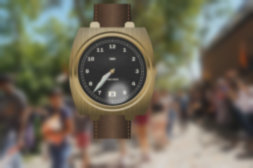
h=7 m=37
